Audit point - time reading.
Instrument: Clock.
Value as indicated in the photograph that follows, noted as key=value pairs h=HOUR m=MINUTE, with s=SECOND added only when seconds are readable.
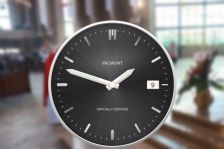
h=1 m=48
